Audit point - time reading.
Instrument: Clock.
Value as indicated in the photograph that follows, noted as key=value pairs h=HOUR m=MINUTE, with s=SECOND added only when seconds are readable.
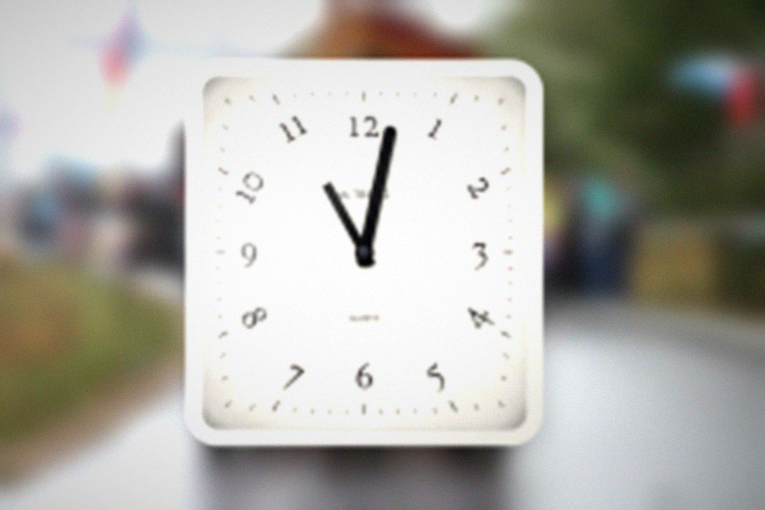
h=11 m=2
